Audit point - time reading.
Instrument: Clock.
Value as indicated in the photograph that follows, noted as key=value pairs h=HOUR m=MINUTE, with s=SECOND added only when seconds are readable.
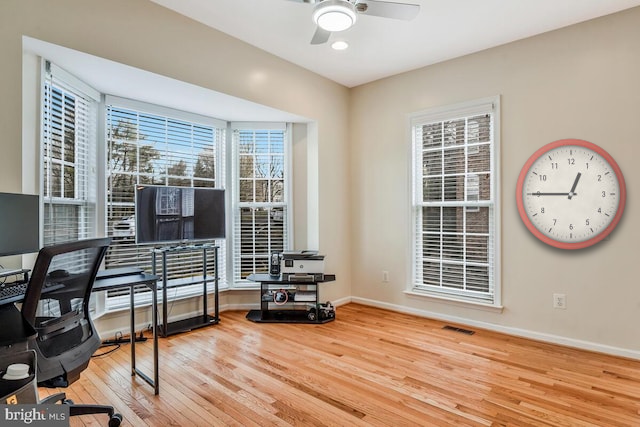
h=12 m=45
